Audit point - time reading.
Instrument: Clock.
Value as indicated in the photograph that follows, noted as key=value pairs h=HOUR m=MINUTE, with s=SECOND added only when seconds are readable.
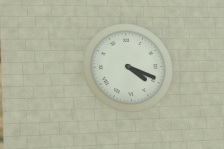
h=4 m=19
